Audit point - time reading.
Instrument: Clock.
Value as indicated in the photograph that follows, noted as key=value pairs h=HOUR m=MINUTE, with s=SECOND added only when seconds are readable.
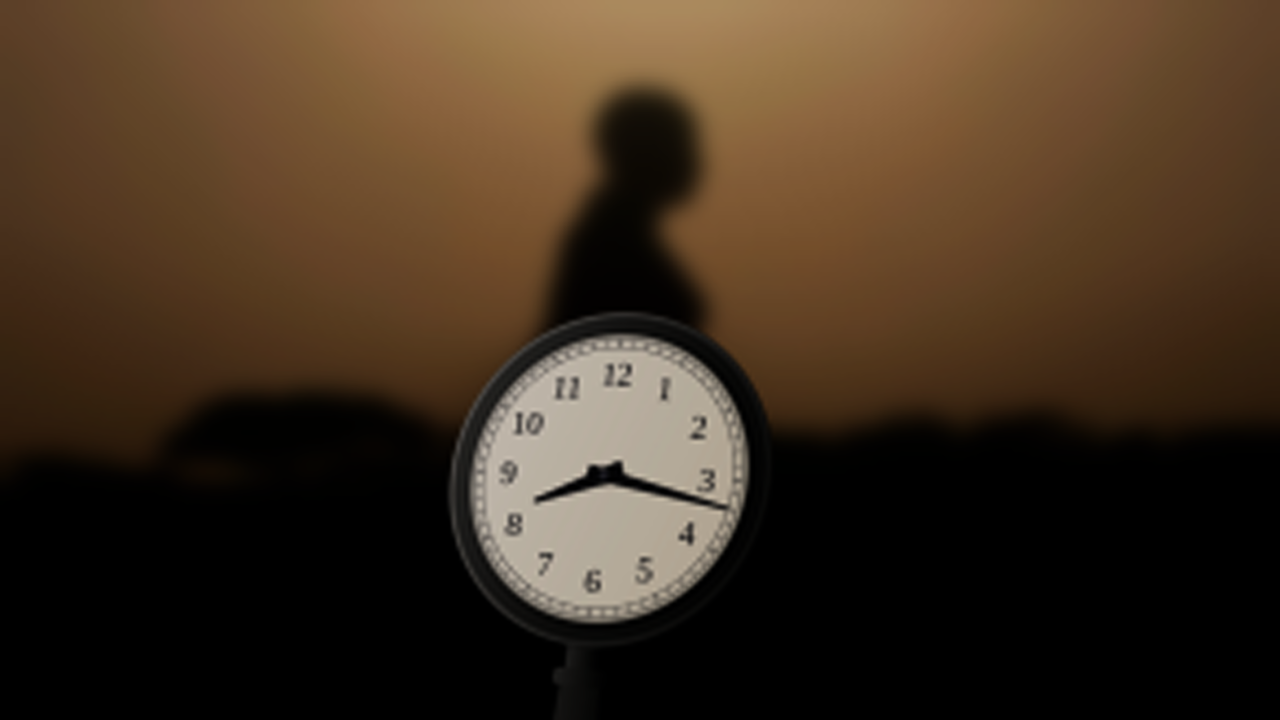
h=8 m=17
